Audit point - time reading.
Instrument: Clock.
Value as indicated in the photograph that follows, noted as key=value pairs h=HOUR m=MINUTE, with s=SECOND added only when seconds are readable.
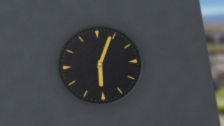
h=6 m=4
